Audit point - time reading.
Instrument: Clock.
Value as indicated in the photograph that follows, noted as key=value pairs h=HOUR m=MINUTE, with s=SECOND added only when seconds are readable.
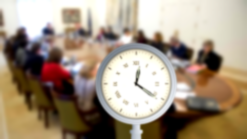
h=12 m=21
